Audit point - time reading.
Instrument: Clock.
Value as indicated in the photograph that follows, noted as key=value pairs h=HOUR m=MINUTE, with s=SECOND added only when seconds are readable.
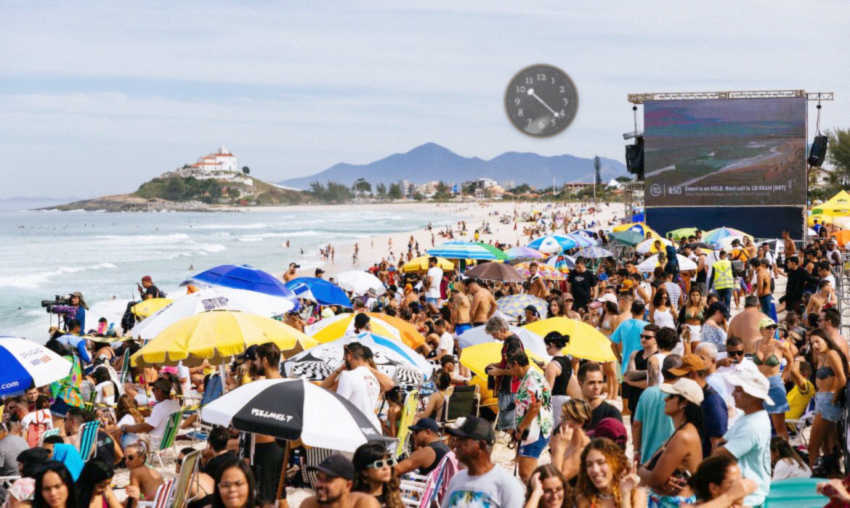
h=10 m=22
